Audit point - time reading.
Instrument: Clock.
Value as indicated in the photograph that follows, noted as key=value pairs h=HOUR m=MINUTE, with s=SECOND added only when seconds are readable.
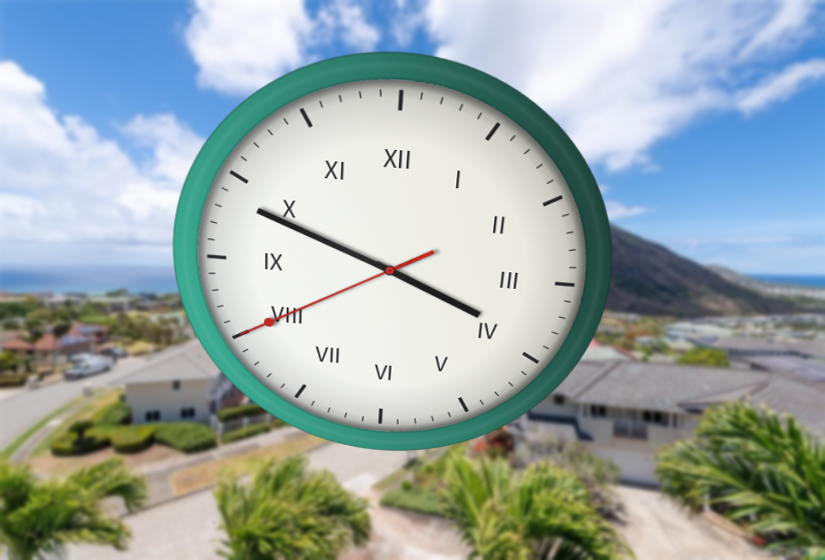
h=3 m=48 s=40
